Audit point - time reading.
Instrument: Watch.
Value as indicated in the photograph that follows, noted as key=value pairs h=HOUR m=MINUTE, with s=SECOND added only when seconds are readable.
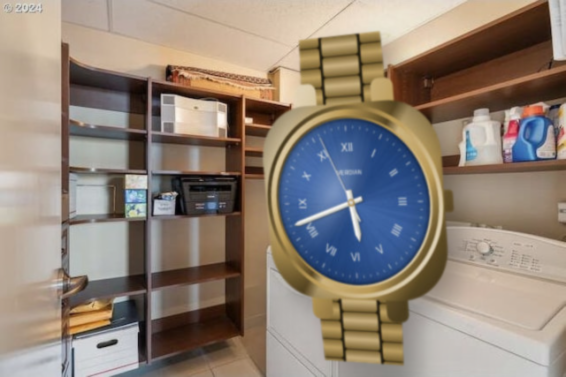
h=5 m=41 s=56
